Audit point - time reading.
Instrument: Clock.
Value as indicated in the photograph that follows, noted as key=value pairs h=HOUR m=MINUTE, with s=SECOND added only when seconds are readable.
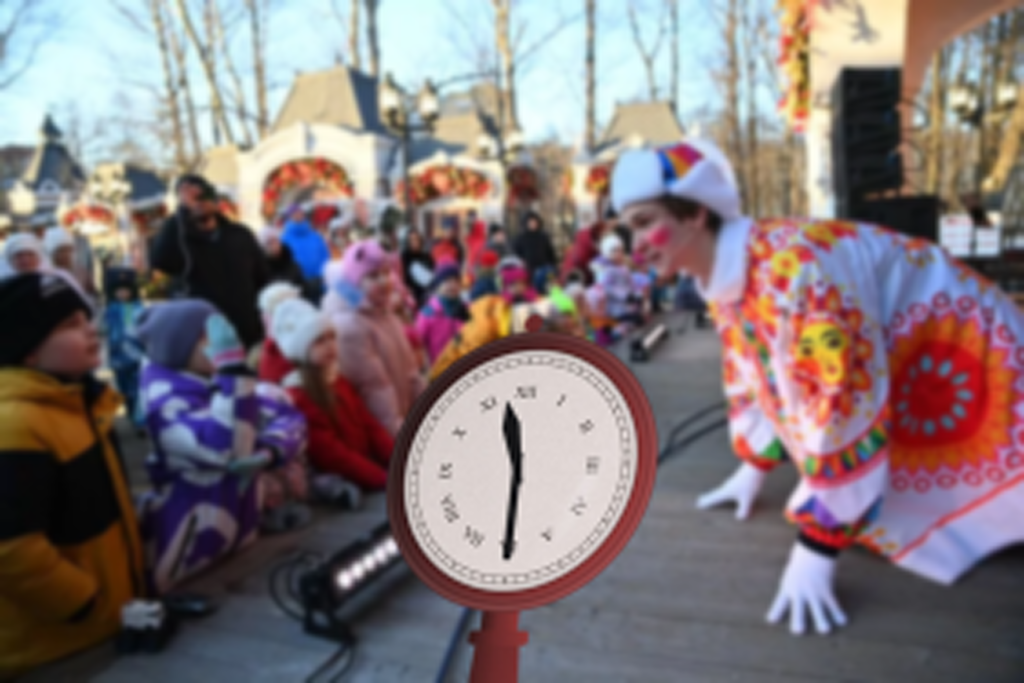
h=11 m=30
